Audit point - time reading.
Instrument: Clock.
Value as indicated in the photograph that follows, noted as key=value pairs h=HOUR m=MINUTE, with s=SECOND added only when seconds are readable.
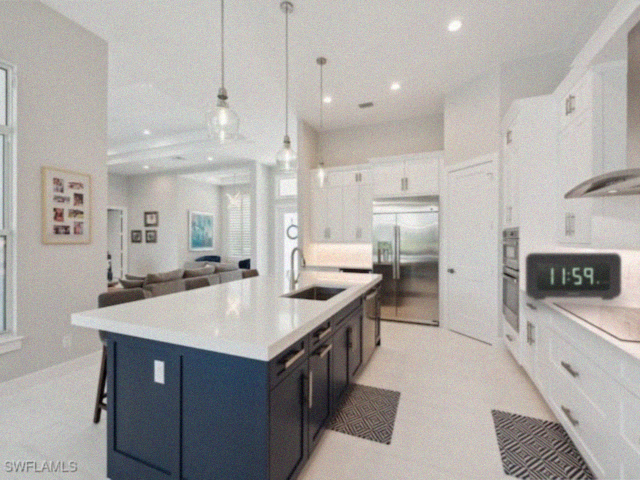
h=11 m=59
